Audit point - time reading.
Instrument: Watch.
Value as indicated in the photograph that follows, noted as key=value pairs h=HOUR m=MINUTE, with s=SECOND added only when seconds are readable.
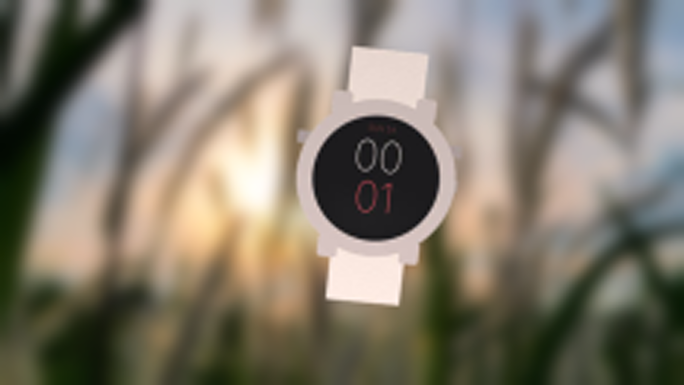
h=0 m=1
